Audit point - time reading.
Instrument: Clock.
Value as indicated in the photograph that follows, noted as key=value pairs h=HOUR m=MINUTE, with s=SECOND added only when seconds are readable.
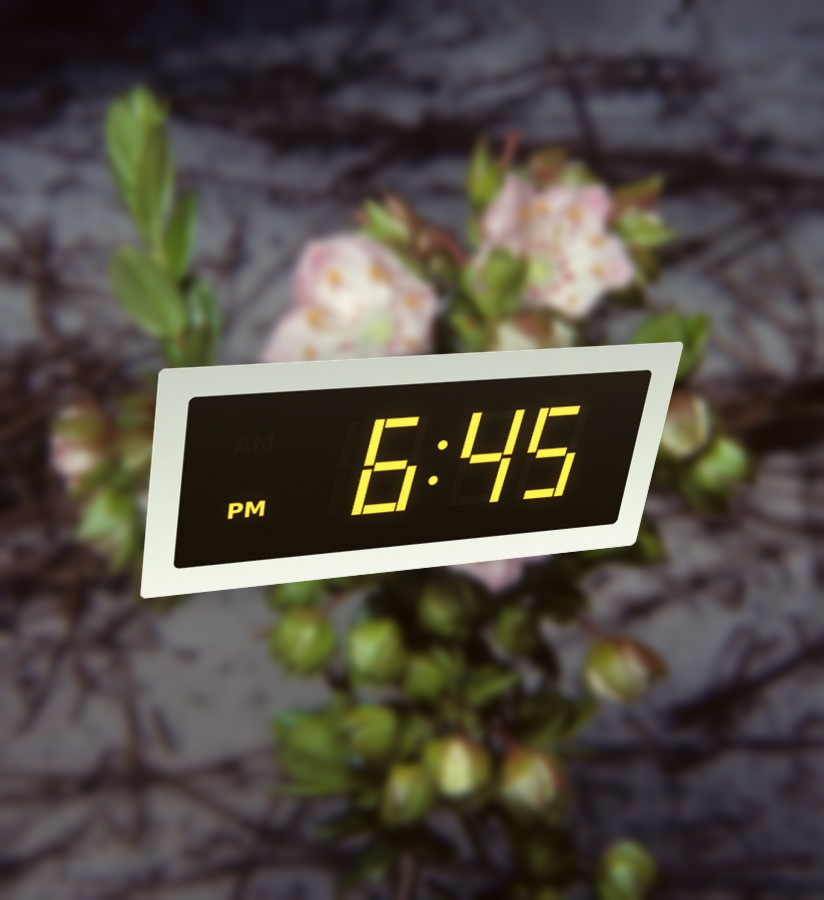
h=6 m=45
